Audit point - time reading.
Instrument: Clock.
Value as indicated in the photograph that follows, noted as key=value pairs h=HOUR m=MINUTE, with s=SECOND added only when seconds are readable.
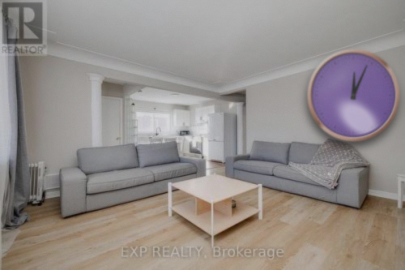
h=12 m=4
